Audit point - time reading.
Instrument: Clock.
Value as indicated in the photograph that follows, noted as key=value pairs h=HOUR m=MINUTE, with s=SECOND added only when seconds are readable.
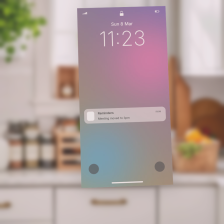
h=11 m=23
